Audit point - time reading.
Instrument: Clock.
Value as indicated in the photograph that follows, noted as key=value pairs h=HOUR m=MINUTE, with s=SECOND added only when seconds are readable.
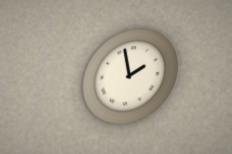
h=1 m=57
